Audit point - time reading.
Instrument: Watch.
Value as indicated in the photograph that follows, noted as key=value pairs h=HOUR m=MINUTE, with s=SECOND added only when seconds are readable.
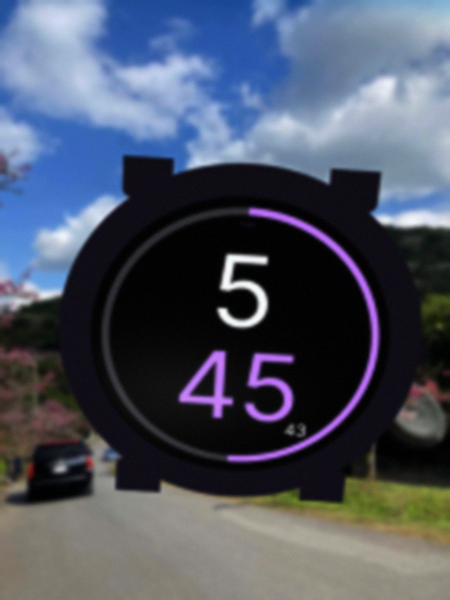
h=5 m=45
